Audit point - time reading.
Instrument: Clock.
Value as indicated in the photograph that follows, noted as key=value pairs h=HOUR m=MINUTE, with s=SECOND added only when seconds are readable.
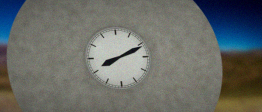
h=8 m=11
